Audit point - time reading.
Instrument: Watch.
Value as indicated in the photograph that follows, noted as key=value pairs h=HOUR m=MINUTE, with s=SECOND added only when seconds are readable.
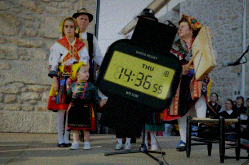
h=14 m=36 s=55
